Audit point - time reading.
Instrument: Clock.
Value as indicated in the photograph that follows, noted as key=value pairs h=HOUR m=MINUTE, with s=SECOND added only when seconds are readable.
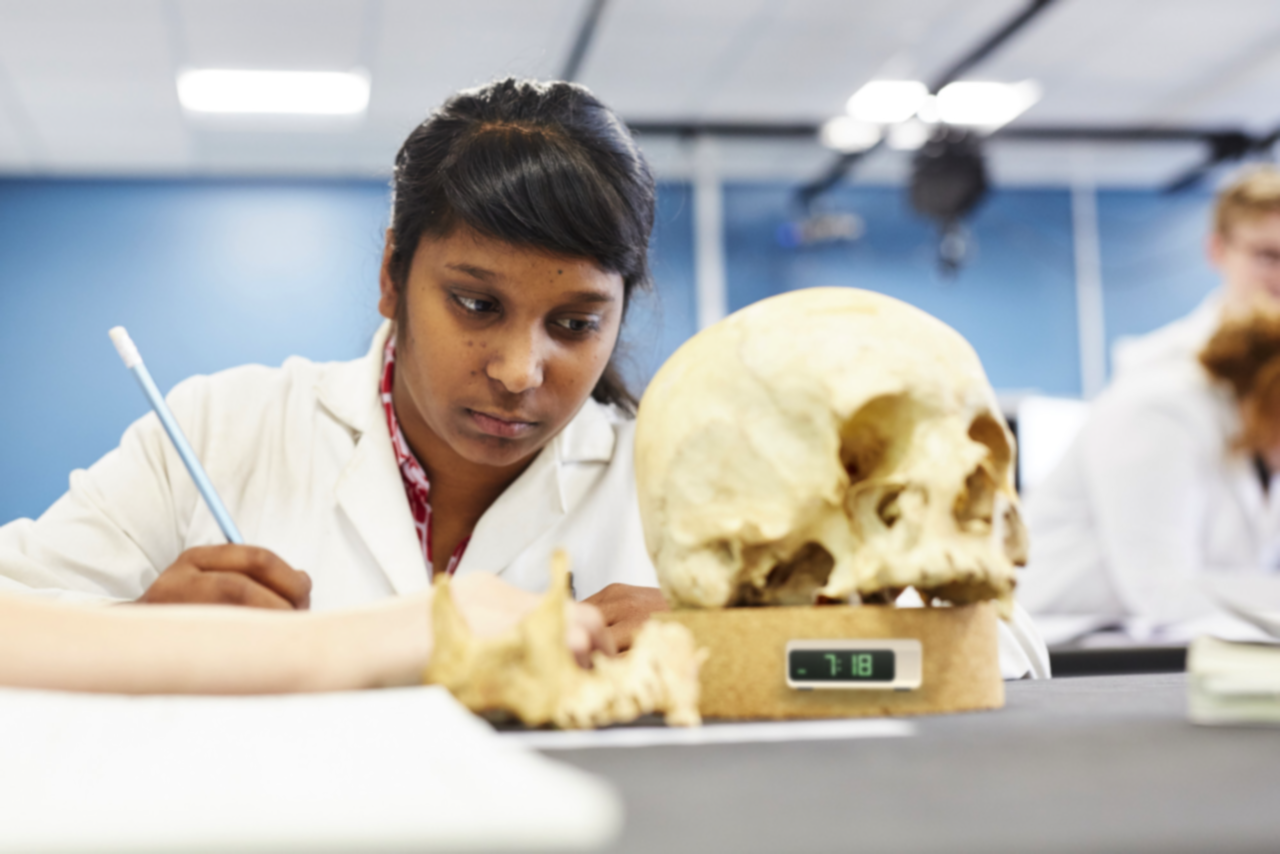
h=7 m=18
